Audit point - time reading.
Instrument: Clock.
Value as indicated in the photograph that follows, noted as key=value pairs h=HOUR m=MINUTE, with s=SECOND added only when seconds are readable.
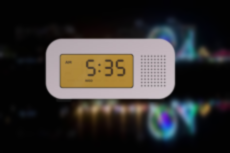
h=5 m=35
